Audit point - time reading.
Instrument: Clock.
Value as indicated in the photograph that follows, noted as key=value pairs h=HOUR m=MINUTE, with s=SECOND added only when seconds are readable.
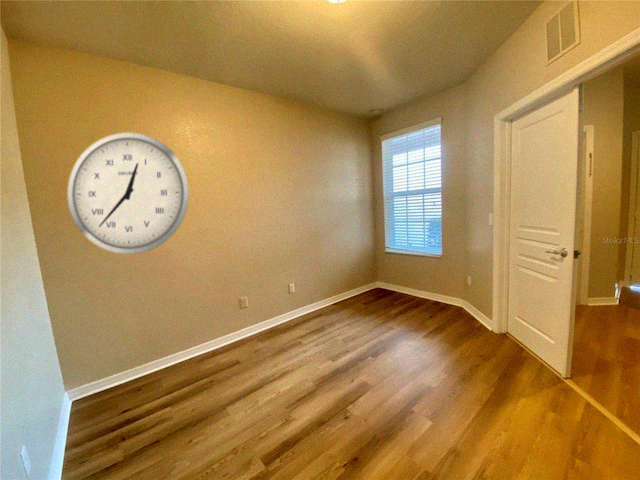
h=12 m=37
